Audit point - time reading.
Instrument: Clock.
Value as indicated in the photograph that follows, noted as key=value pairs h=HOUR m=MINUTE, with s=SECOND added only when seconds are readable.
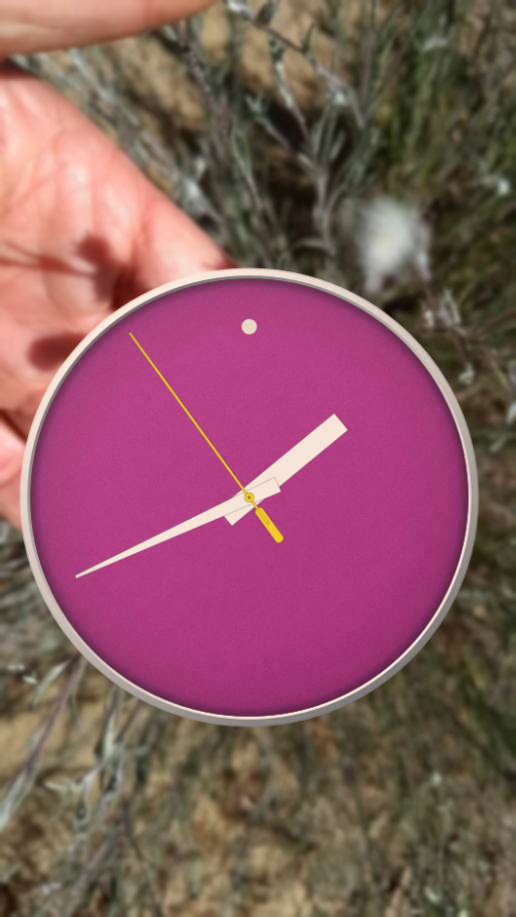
h=1 m=40 s=54
